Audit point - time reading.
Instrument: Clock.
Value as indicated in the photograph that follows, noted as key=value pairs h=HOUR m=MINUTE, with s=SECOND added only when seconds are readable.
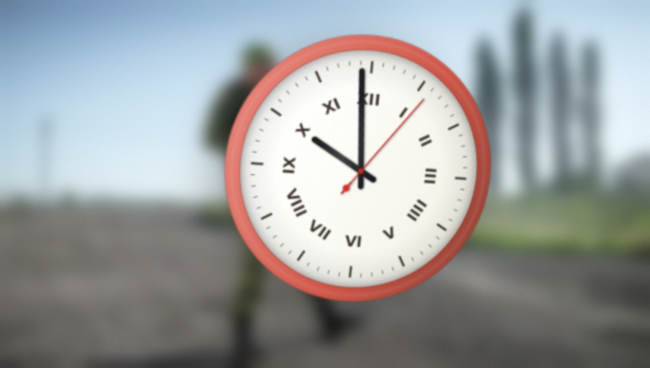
h=9 m=59 s=6
